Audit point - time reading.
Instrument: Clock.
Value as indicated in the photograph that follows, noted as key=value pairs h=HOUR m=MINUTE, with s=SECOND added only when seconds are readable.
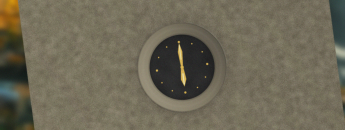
h=6 m=0
